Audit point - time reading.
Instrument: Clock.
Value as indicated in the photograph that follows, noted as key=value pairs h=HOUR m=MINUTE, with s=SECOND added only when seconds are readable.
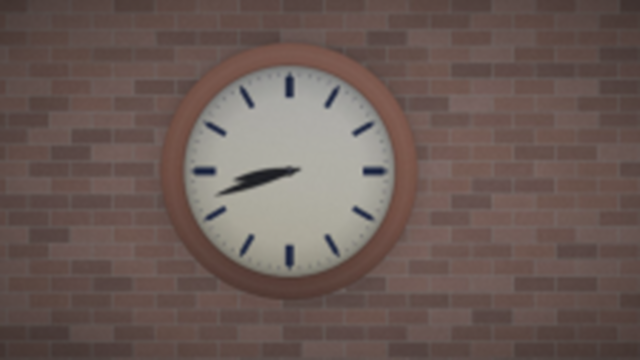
h=8 m=42
